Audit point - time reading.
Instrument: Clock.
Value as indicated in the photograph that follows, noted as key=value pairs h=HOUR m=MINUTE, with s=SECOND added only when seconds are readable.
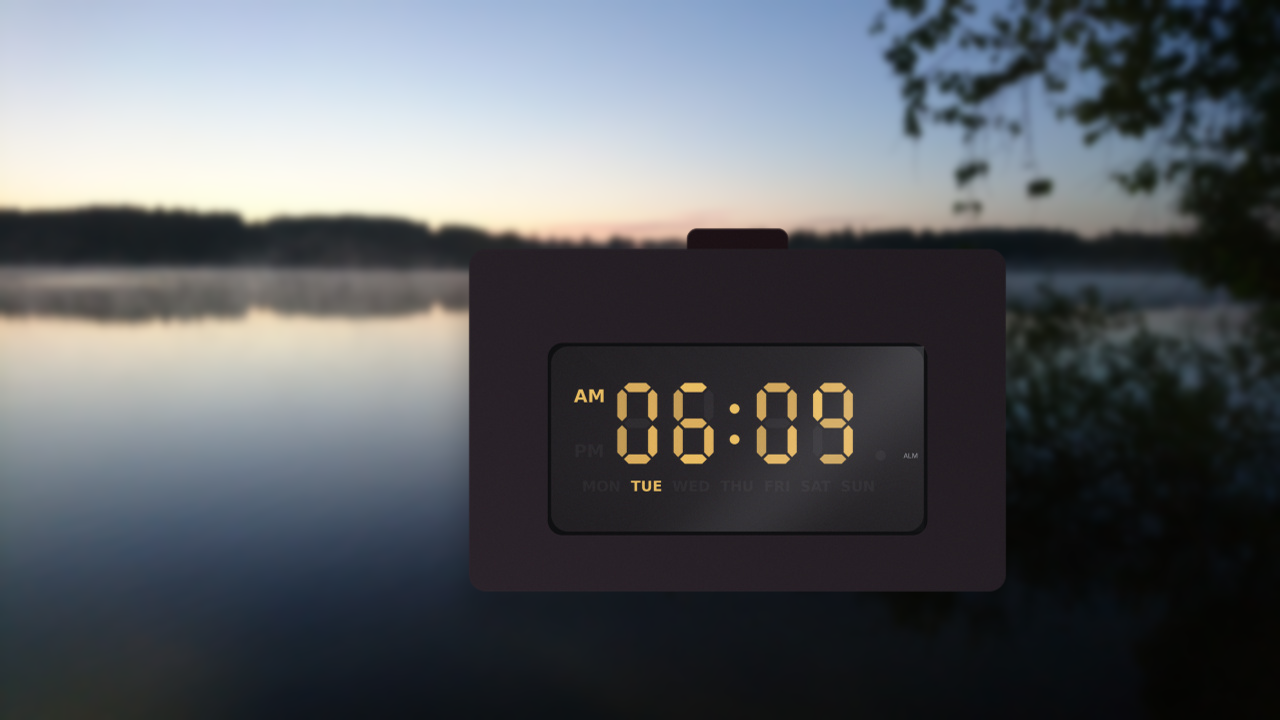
h=6 m=9
